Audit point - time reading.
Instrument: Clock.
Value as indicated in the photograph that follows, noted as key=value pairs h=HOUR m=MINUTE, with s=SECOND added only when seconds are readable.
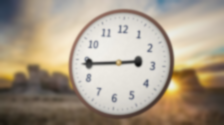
h=2 m=44
